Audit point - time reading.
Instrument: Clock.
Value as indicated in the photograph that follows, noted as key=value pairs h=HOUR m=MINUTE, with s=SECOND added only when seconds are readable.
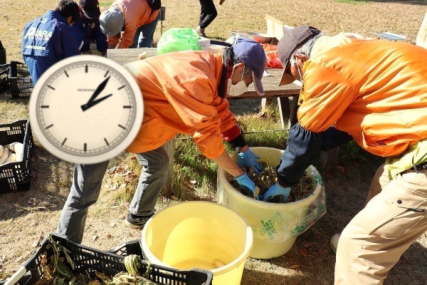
h=2 m=6
